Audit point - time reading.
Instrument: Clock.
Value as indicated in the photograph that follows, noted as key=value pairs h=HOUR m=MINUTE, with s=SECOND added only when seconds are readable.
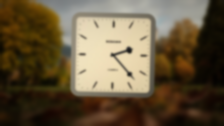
h=2 m=23
